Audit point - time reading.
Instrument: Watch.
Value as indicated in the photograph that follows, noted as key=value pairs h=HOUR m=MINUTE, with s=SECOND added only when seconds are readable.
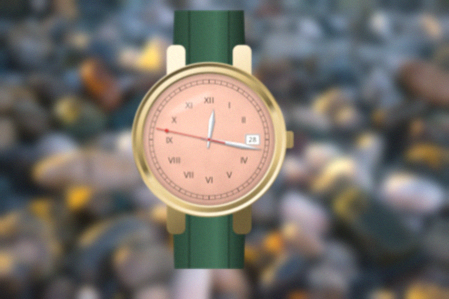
h=12 m=16 s=47
